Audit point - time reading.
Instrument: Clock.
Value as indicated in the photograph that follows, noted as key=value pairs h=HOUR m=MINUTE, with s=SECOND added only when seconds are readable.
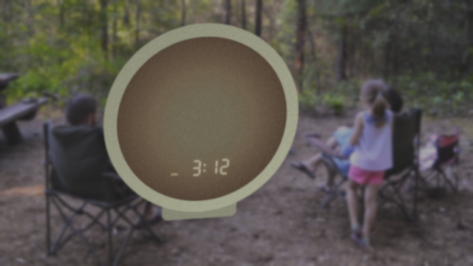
h=3 m=12
